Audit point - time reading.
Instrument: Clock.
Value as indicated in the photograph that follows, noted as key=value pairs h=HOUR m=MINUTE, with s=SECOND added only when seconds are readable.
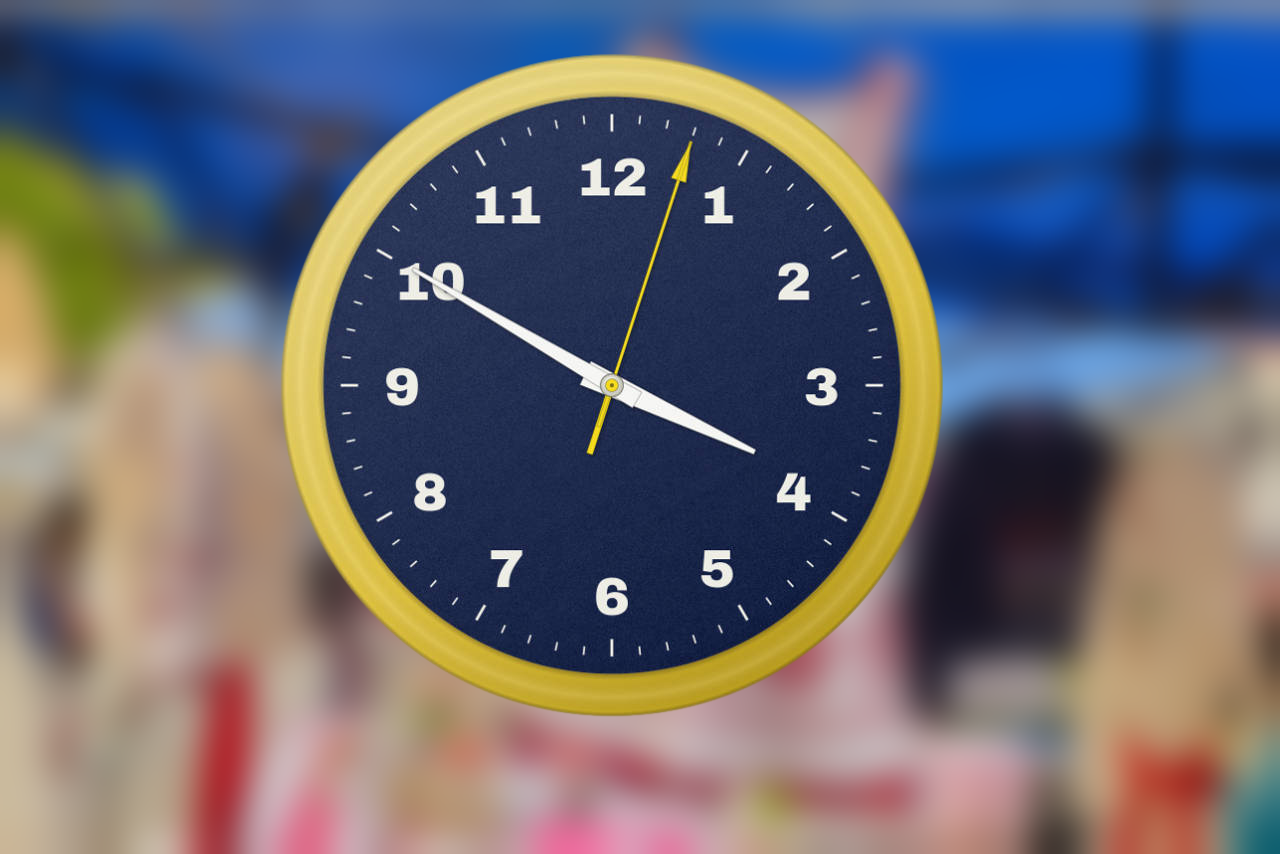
h=3 m=50 s=3
